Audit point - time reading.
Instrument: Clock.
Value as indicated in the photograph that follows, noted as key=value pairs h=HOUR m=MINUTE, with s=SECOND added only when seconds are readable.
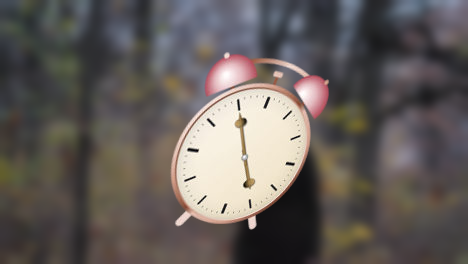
h=4 m=55
